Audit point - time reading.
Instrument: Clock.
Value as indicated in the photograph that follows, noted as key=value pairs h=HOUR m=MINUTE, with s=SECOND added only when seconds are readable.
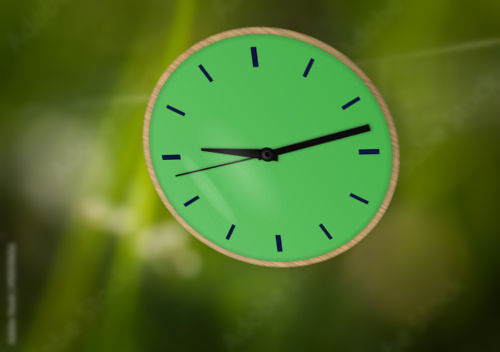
h=9 m=12 s=43
